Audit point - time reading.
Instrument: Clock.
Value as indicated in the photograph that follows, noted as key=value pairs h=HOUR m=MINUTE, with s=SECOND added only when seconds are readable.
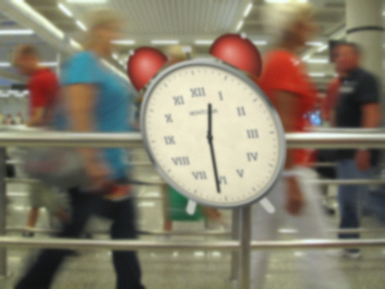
h=12 m=31
